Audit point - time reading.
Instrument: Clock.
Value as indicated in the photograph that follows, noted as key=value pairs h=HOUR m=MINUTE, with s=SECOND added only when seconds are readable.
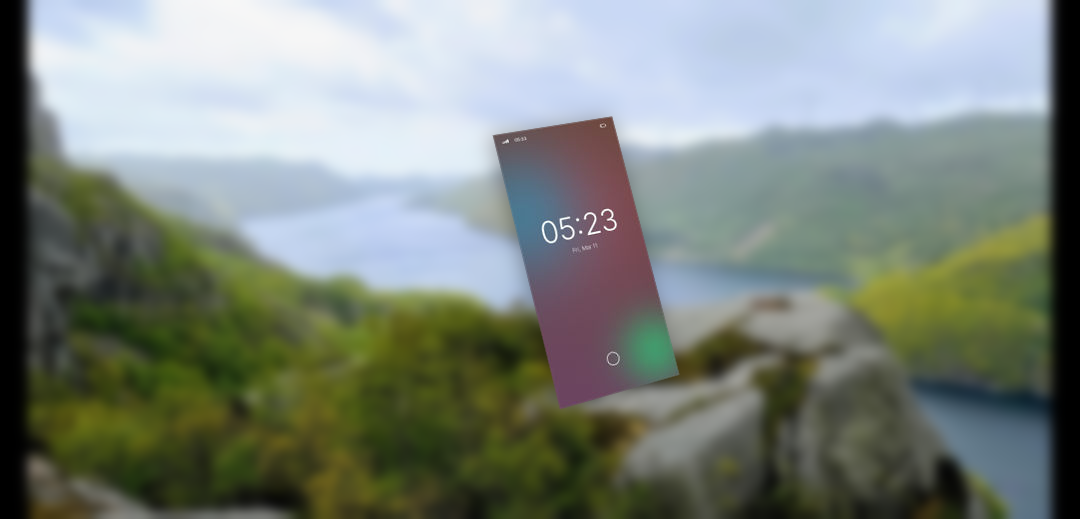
h=5 m=23
